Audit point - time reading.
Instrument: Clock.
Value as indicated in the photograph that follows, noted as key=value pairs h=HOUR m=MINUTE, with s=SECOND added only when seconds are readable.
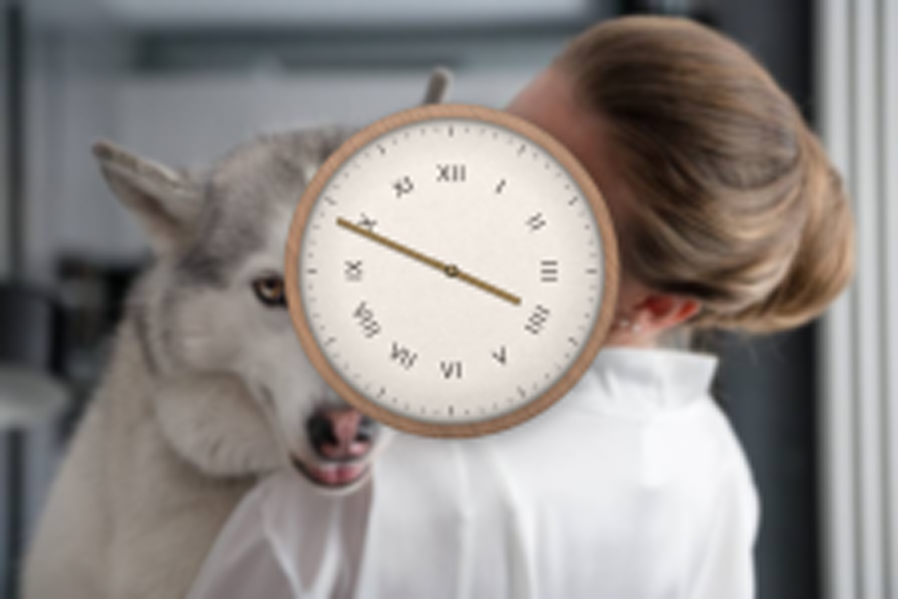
h=3 m=49
